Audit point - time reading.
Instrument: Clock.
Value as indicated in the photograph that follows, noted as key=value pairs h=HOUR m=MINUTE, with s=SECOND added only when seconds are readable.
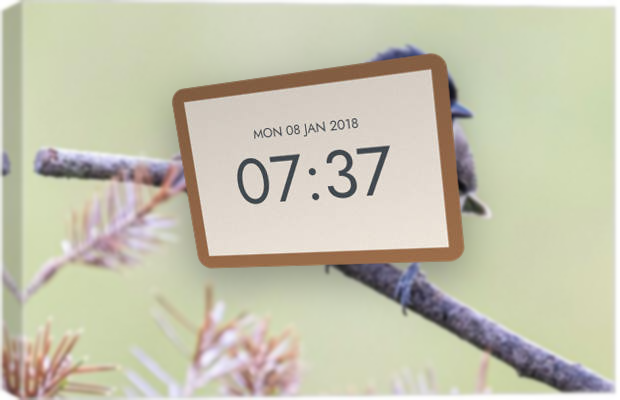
h=7 m=37
